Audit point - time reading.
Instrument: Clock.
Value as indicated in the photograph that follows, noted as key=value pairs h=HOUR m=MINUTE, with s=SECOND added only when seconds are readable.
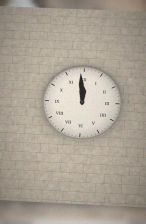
h=11 m=59
